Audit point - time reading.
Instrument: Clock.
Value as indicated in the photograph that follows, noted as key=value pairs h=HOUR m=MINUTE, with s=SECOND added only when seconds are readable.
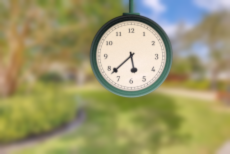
h=5 m=38
